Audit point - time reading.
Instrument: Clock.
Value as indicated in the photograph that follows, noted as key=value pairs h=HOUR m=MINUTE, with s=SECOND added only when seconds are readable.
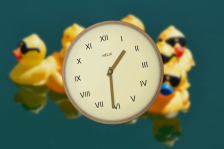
h=1 m=31
